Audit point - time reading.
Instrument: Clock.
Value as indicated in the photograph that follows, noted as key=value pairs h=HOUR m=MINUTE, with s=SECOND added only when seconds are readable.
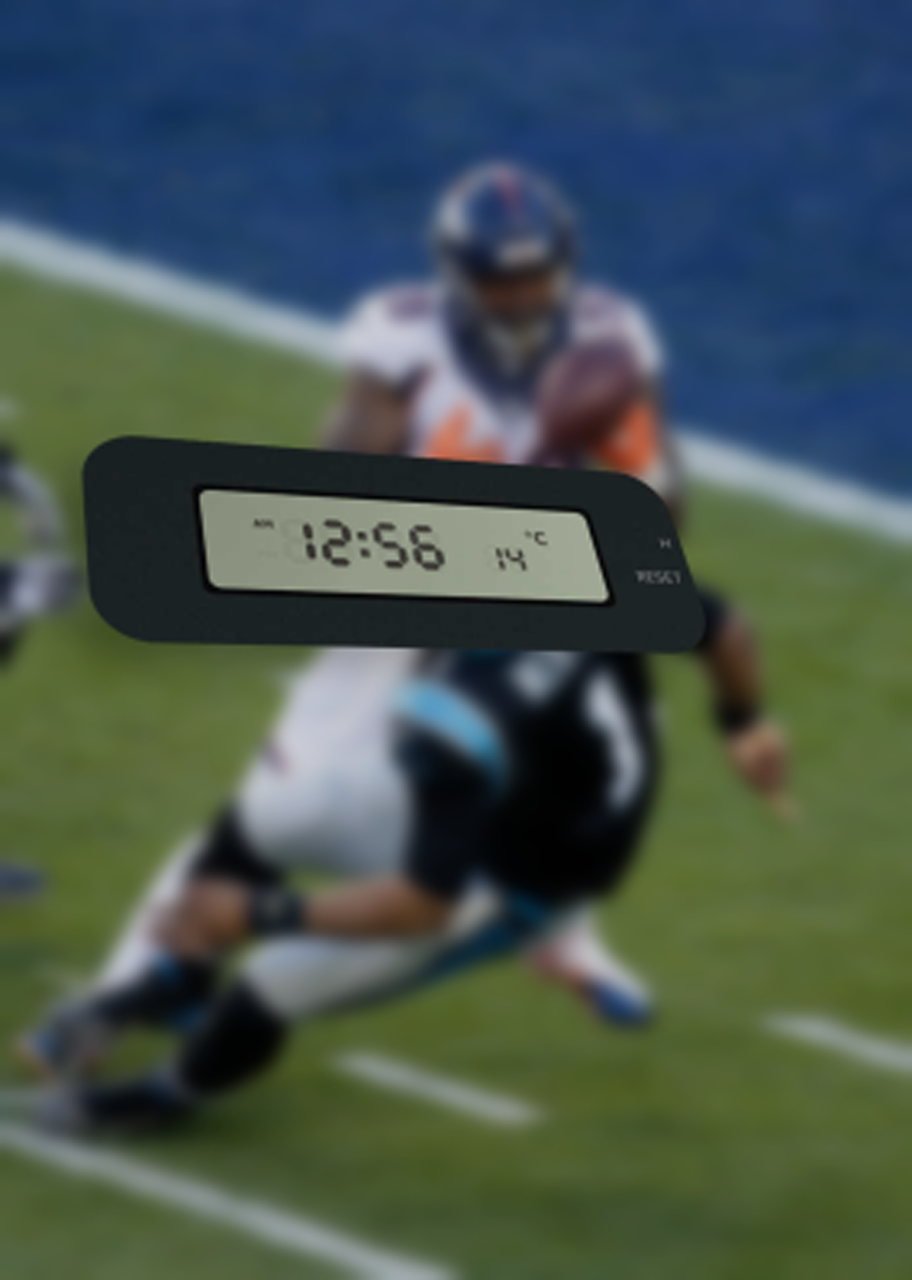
h=12 m=56
